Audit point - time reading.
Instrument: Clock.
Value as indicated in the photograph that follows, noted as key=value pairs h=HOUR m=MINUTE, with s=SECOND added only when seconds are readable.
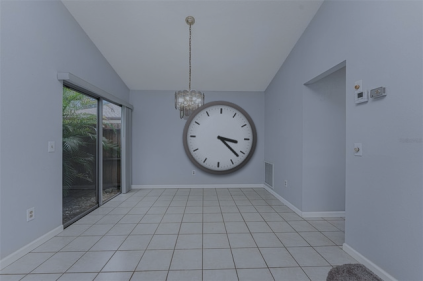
h=3 m=22
